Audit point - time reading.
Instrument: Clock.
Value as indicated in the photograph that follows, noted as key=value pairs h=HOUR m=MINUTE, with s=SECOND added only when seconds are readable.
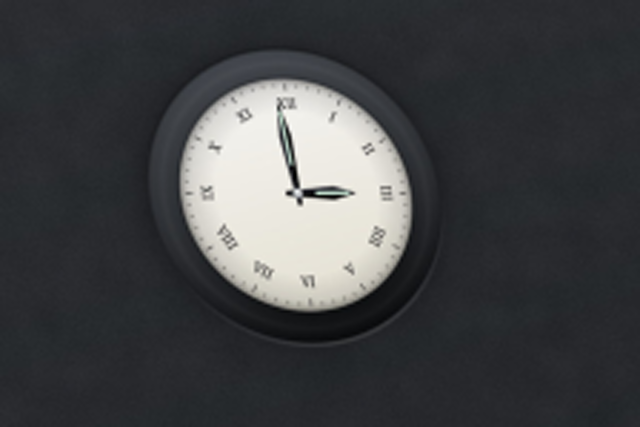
h=2 m=59
